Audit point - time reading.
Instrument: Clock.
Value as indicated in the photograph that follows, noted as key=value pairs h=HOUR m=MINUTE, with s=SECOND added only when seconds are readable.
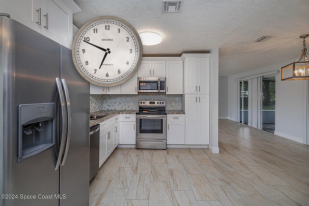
h=6 m=49
